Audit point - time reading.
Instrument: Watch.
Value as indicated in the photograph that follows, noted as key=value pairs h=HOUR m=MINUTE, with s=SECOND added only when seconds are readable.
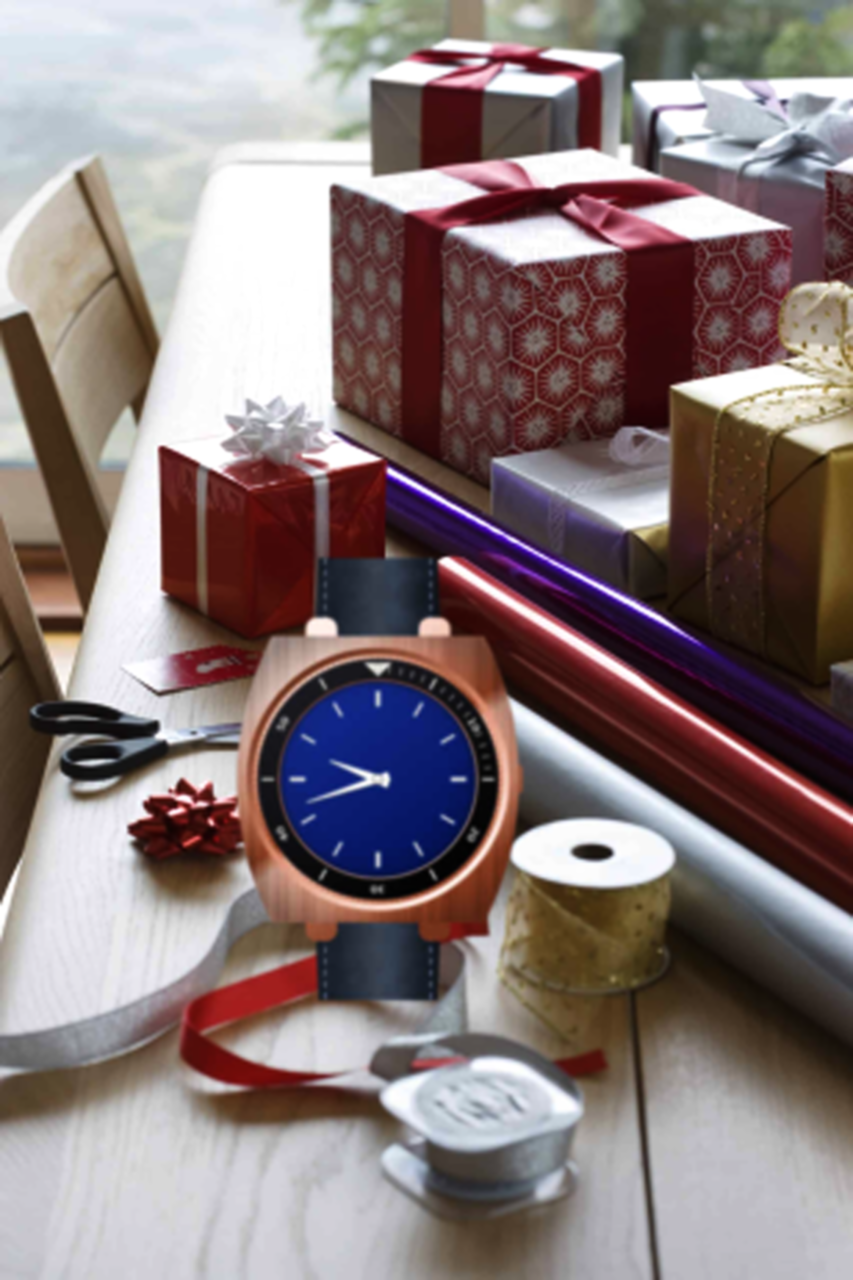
h=9 m=42
